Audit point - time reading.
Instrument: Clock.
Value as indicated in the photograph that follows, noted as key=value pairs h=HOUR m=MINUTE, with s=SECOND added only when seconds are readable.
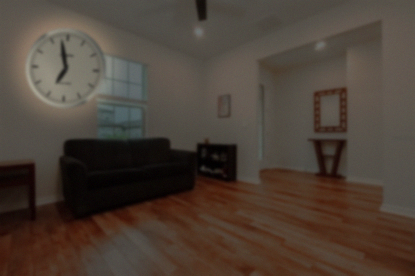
h=6 m=58
